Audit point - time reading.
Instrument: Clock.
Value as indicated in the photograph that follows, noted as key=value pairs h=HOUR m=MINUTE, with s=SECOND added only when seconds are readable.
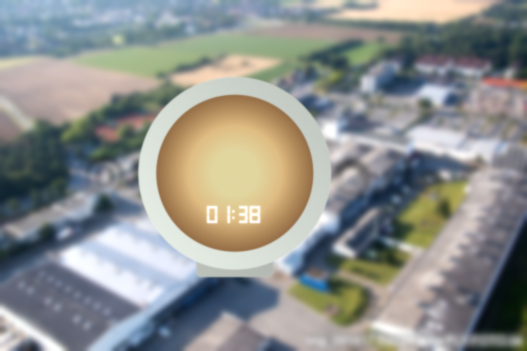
h=1 m=38
